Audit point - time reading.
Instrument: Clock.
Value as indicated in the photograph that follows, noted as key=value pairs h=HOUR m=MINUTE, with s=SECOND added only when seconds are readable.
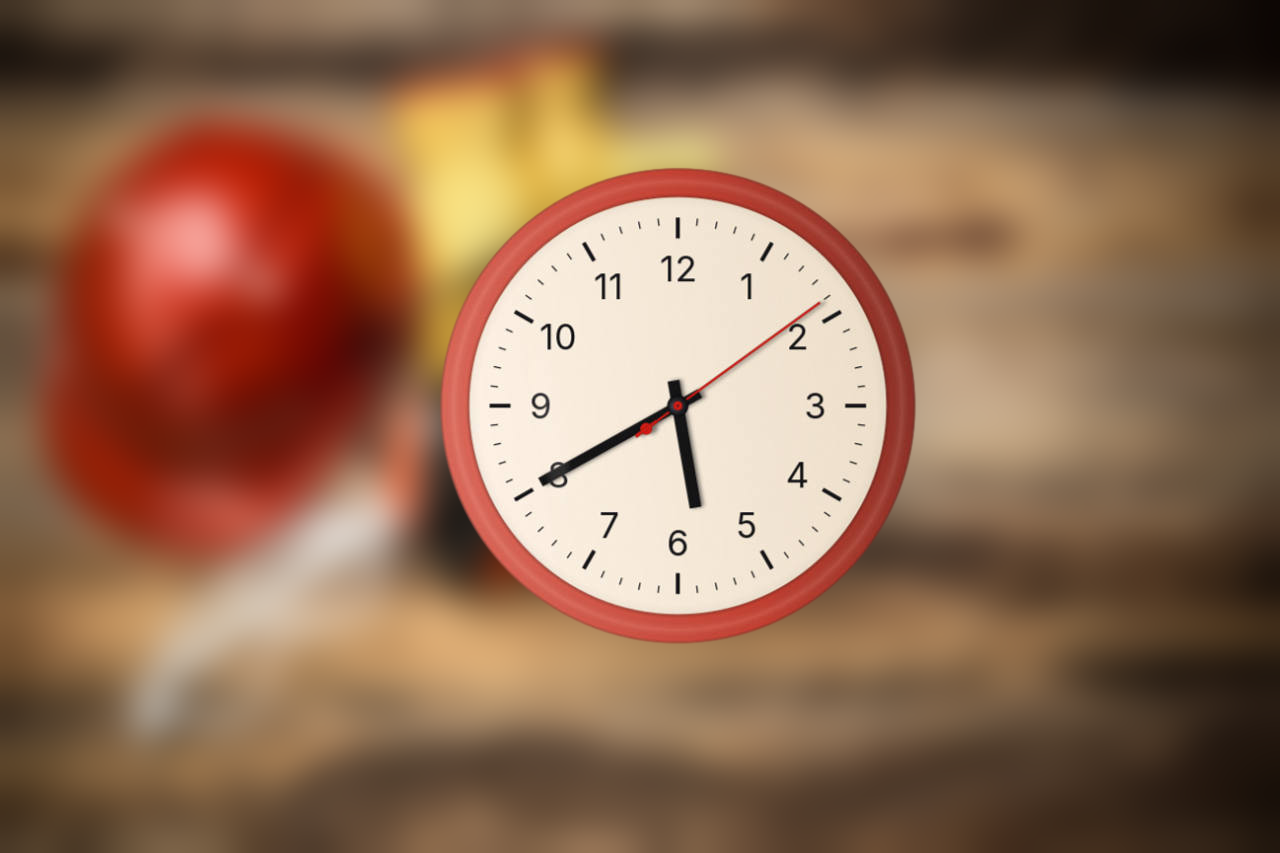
h=5 m=40 s=9
